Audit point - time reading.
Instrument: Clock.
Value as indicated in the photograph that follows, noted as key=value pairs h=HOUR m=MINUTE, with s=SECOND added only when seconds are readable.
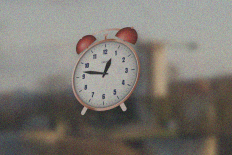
h=12 m=47
